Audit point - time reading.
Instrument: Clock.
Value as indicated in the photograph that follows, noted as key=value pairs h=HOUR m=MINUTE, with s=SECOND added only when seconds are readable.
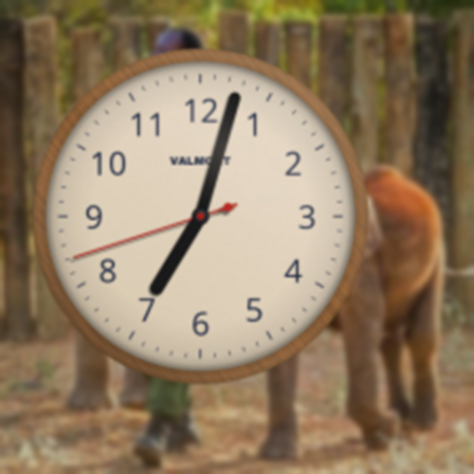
h=7 m=2 s=42
